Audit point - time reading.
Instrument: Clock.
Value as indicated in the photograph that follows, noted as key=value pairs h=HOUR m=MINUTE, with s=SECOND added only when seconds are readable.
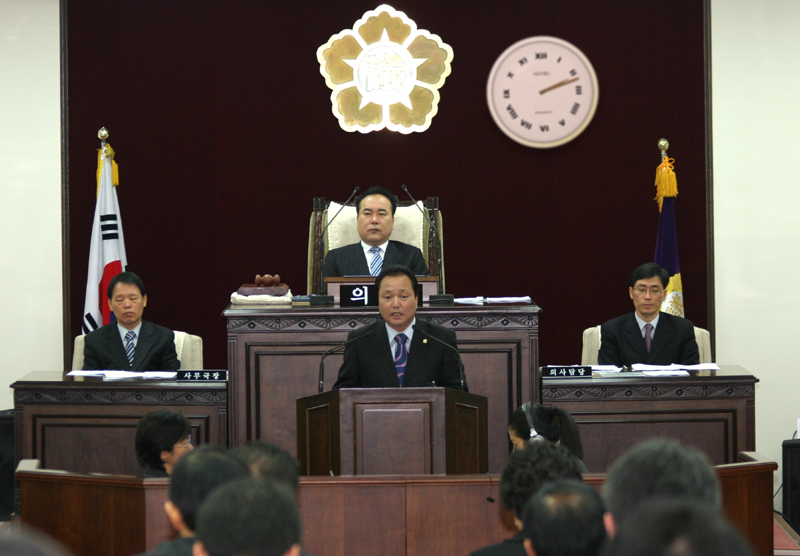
h=2 m=12
